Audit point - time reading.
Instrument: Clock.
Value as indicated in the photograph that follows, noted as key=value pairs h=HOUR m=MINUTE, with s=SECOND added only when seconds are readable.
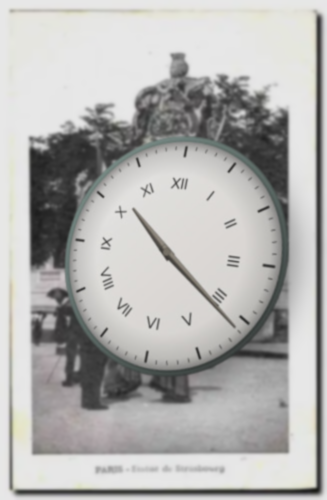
h=10 m=21
